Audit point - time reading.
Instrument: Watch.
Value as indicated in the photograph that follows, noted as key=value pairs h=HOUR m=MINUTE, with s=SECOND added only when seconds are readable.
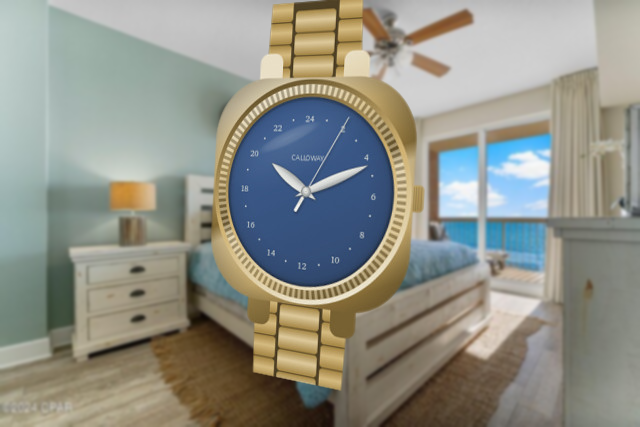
h=20 m=11 s=5
